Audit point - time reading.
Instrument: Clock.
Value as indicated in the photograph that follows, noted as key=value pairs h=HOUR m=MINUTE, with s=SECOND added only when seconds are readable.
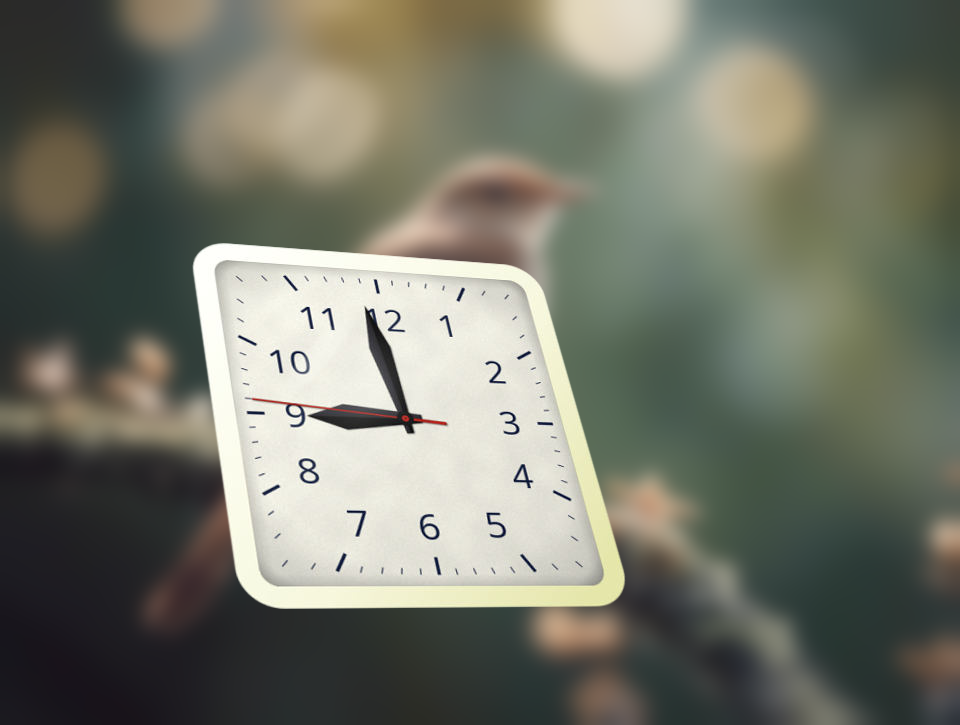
h=8 m=58 s=46
